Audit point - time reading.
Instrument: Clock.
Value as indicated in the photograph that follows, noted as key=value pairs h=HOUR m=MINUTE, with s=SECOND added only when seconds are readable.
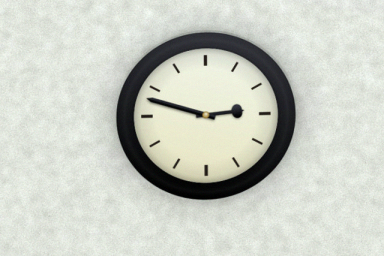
h=2 m=48
